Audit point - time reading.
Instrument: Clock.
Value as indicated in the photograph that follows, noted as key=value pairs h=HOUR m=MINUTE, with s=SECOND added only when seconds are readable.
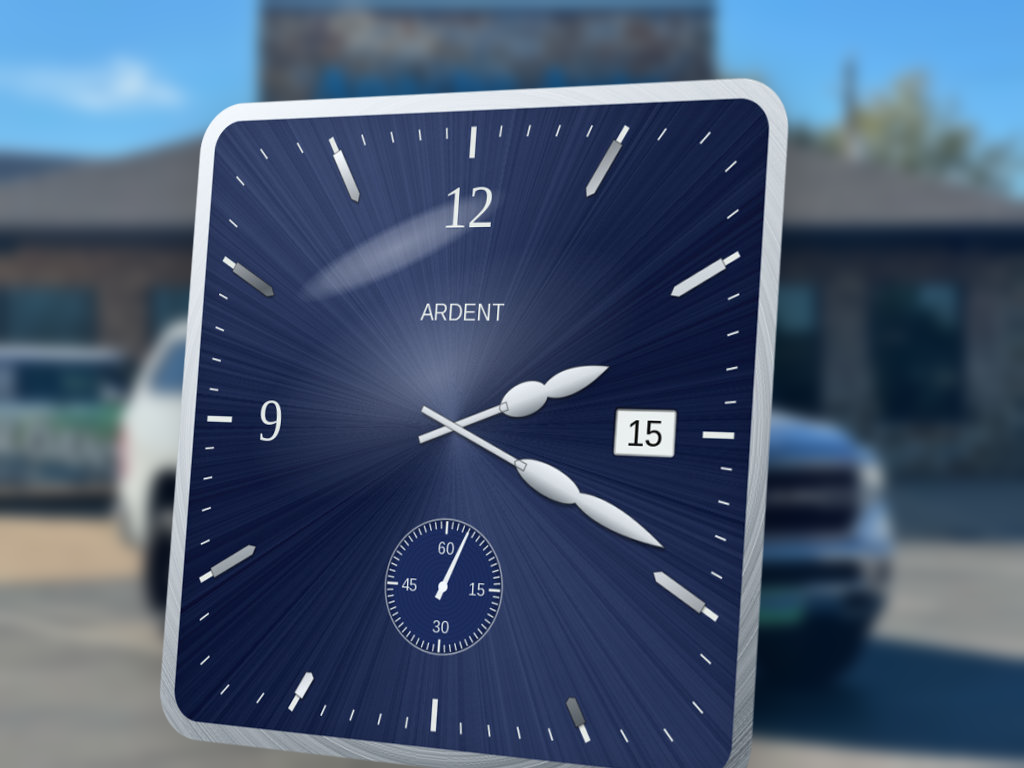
h=2 m=19 s=4
